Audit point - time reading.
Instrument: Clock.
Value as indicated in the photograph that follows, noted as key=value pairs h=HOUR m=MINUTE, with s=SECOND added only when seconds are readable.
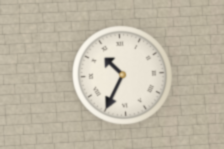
h=10 m=35
